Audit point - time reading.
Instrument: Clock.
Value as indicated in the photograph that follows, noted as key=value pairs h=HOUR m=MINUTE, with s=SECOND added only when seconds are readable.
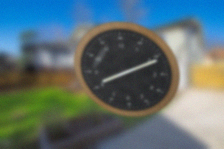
h=8 m=11
